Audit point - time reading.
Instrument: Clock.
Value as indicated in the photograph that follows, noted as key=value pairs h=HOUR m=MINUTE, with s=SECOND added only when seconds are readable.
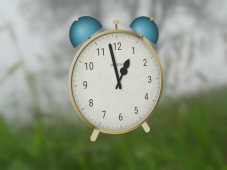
h=12 m=58
